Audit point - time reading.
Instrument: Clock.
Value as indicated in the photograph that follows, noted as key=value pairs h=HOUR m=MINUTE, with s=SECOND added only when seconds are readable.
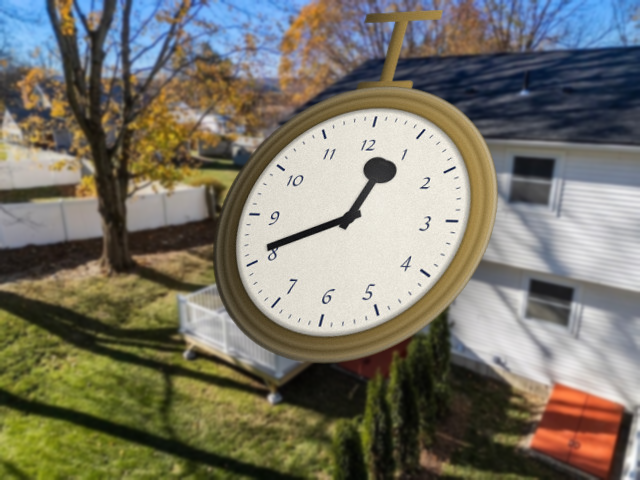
h=12 m=41
